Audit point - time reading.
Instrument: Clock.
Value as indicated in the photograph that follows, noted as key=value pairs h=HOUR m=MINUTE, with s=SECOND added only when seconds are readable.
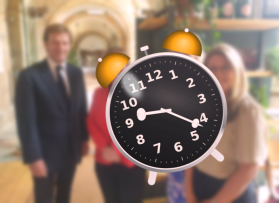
h=9 m=22
